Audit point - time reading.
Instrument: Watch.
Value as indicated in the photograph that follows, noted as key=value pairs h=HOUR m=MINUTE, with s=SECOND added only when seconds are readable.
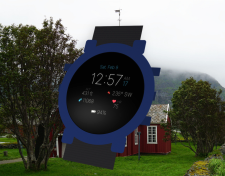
h=12 m=57
